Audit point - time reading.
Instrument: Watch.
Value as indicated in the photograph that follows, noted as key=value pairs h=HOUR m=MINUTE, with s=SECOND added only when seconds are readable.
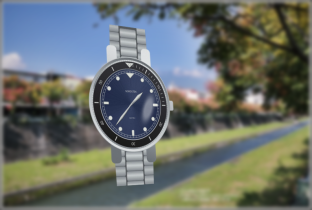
h=1 m=37
